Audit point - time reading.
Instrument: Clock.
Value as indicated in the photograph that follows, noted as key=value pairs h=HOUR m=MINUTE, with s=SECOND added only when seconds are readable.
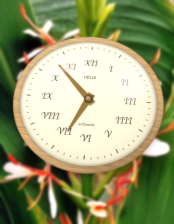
h=6 m=53
